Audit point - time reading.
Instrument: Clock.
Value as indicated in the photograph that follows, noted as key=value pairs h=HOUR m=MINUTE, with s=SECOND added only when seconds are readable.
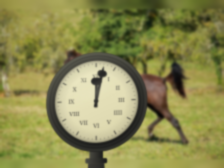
h=12 m=2
